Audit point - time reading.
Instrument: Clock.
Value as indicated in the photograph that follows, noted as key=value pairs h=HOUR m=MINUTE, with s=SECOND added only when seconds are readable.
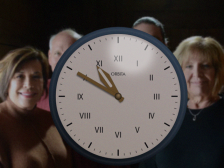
h=10 m=50
